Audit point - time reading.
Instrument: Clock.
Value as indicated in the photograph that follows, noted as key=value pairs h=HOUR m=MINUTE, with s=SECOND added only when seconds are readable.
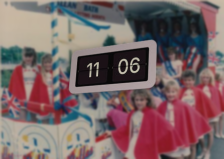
h=11 m=6
